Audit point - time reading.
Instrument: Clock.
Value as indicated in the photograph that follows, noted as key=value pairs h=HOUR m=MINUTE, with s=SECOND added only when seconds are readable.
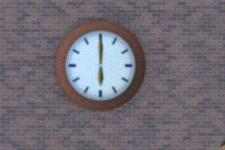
h=6 m=0
